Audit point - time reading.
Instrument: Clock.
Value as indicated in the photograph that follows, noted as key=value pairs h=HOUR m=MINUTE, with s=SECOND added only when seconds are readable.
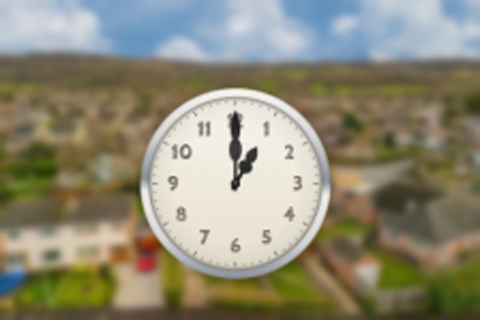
h=1 m=0
